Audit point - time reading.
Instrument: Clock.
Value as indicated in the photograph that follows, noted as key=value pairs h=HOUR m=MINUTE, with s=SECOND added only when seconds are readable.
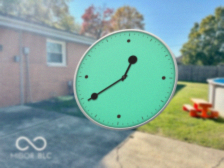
h=12 m=39
